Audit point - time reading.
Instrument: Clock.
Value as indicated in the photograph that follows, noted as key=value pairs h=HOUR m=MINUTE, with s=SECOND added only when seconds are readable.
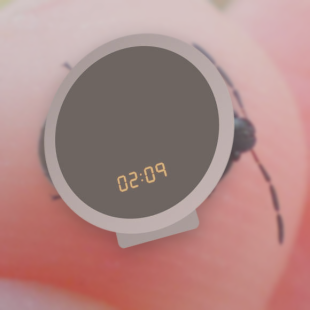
h=2 m=9
